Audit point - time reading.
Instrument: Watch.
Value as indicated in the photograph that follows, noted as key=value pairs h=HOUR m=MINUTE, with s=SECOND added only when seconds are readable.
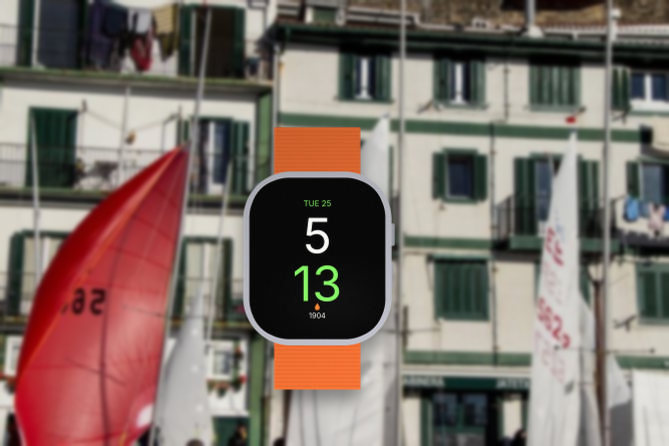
h=5 m=13
